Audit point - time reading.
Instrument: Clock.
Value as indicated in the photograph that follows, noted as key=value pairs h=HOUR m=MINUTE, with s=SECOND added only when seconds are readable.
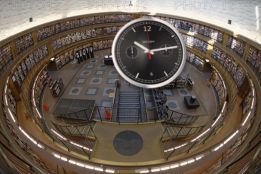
h=10 m=14
